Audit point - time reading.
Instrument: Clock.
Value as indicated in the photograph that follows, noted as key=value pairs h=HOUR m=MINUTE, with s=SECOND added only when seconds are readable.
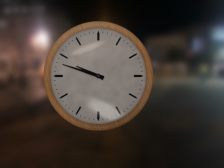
h=9 m=48
